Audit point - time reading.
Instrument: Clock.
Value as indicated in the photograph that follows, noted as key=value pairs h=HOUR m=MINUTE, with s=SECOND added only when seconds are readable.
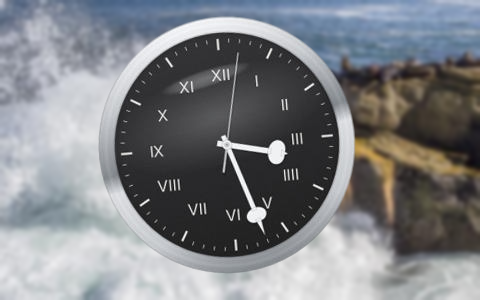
h=3 m=27 s=2
